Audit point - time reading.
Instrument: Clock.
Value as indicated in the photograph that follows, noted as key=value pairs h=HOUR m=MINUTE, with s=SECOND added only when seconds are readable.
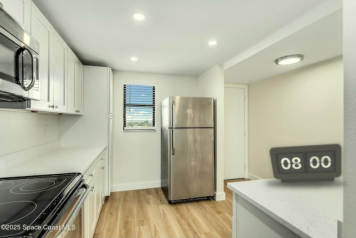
h=8 m=0
